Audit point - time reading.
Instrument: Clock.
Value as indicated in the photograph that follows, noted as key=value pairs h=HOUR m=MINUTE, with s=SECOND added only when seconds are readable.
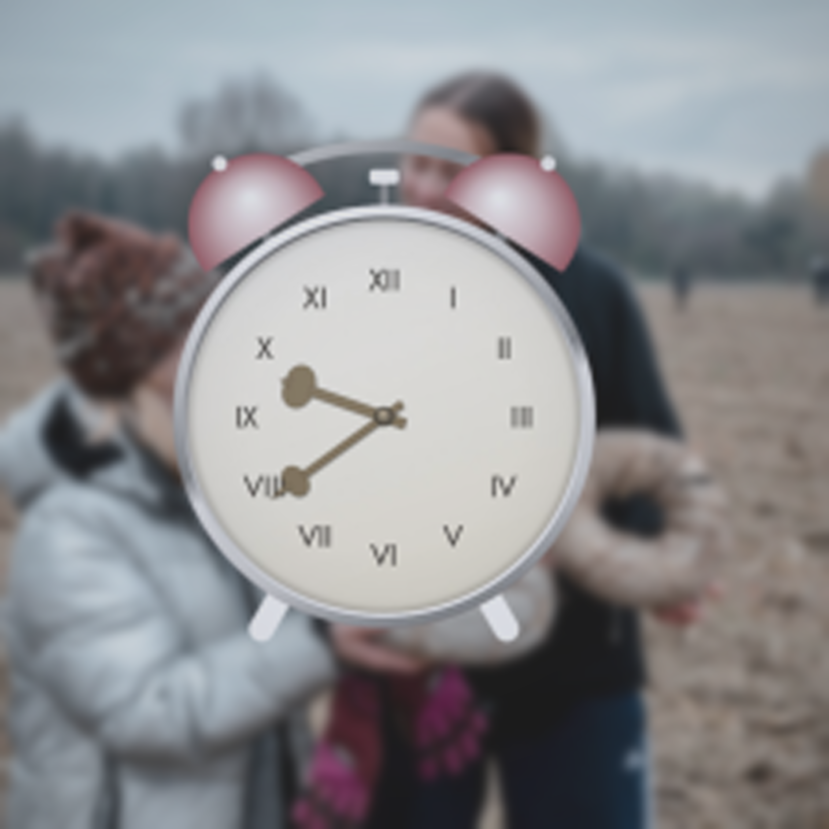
h=9 m=39
